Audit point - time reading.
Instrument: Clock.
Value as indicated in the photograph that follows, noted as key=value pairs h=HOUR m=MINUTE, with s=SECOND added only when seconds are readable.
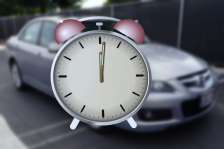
h=12 m=1
